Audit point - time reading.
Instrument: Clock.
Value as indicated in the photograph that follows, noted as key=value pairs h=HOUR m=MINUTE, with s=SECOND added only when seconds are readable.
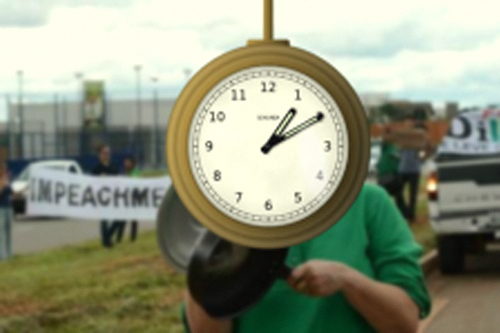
h=1 m=10
